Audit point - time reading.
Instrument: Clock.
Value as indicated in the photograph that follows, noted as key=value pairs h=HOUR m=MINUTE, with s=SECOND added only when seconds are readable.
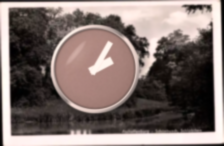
h=2 m=5
